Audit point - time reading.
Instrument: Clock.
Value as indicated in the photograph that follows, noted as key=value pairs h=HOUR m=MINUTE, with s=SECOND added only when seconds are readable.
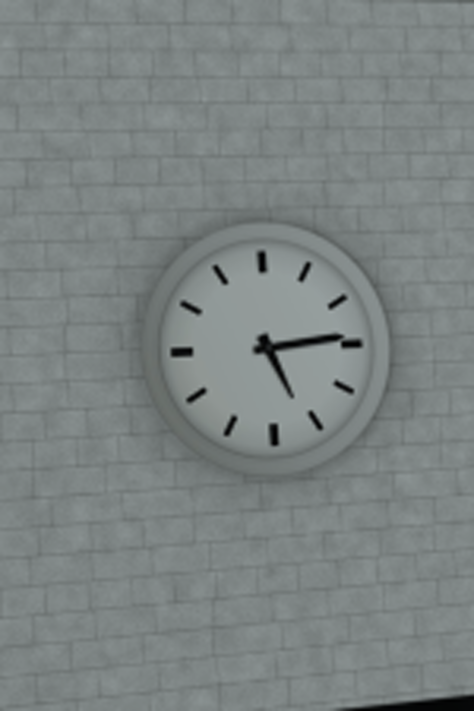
h=5 m=14
